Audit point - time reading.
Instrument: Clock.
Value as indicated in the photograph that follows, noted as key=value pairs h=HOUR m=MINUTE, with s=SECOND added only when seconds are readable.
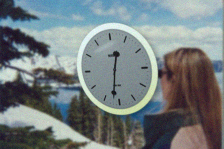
h=12 m=32
